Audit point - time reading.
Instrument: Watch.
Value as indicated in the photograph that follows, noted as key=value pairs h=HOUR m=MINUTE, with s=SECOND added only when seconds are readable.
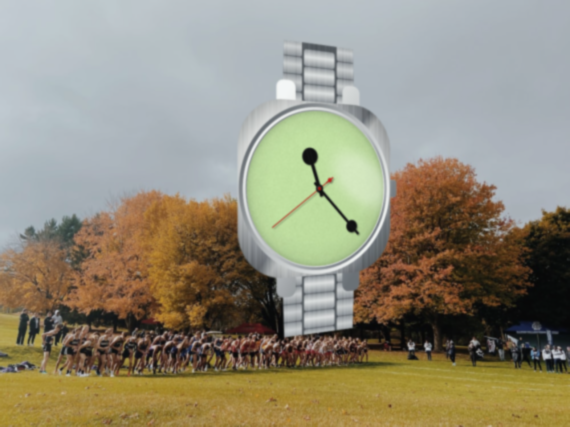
h=11 m=22 s=39
